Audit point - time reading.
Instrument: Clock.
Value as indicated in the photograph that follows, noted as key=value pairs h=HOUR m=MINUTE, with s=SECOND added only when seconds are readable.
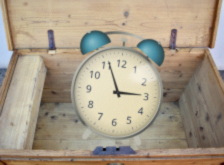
h=2 m=56
